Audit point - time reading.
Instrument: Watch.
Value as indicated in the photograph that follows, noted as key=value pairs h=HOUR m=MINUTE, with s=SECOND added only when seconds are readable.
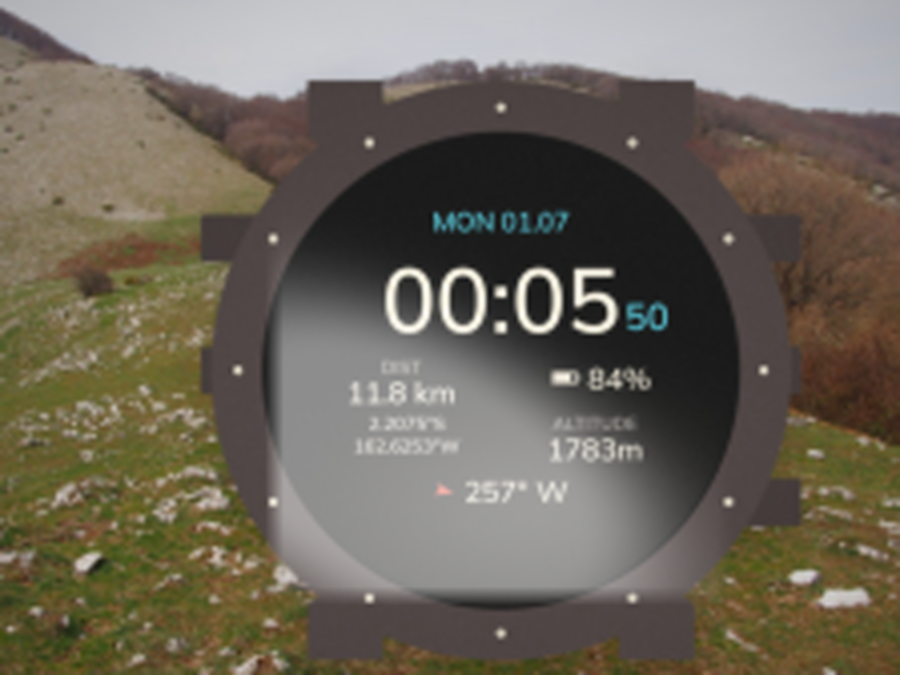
h=0 m=5 s=50
